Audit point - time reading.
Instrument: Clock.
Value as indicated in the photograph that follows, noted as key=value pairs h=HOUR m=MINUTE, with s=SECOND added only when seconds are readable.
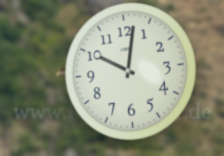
h=10 m=2
